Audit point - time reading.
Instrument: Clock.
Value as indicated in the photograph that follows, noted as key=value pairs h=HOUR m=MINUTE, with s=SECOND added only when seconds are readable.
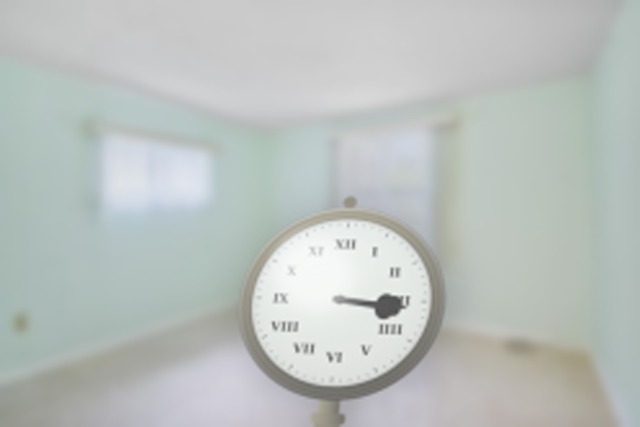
h=3 m=16
